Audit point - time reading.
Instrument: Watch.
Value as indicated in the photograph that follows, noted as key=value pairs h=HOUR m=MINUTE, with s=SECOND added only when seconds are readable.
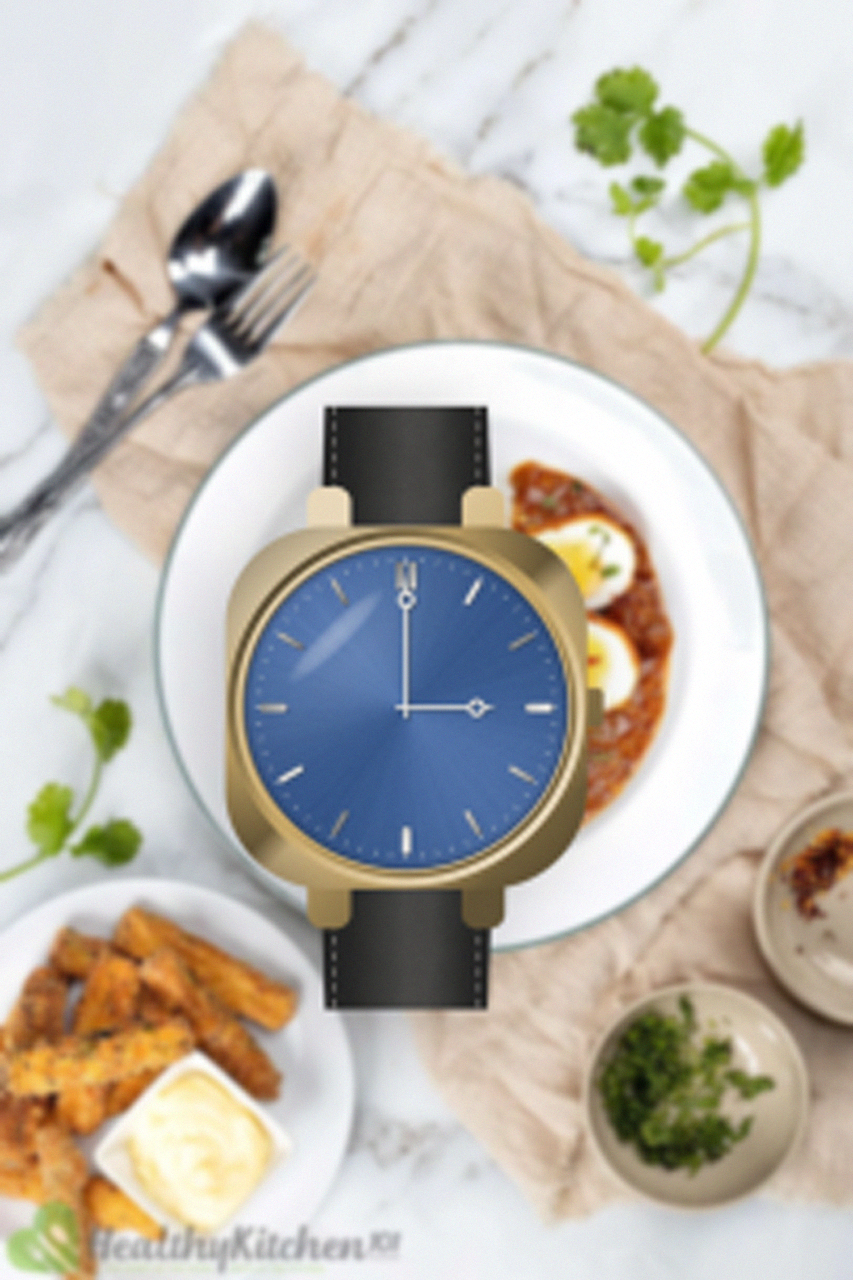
h=3 m=0
